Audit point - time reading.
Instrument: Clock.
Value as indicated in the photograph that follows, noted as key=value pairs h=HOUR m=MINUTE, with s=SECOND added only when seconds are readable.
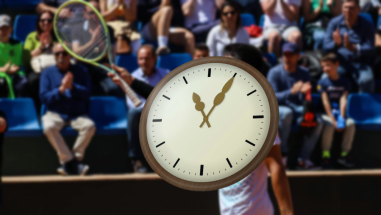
h=11 m=5
